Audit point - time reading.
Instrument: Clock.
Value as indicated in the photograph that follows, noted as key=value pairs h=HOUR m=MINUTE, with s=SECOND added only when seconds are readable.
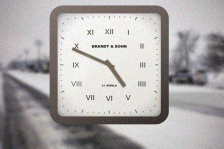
h=4 m=49
